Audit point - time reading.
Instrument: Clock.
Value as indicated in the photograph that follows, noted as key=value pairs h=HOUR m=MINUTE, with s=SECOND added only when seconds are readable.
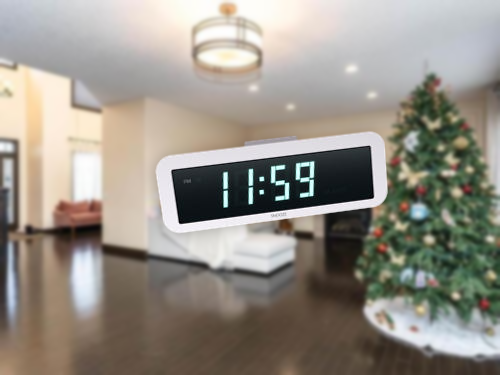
h=11 m=59
